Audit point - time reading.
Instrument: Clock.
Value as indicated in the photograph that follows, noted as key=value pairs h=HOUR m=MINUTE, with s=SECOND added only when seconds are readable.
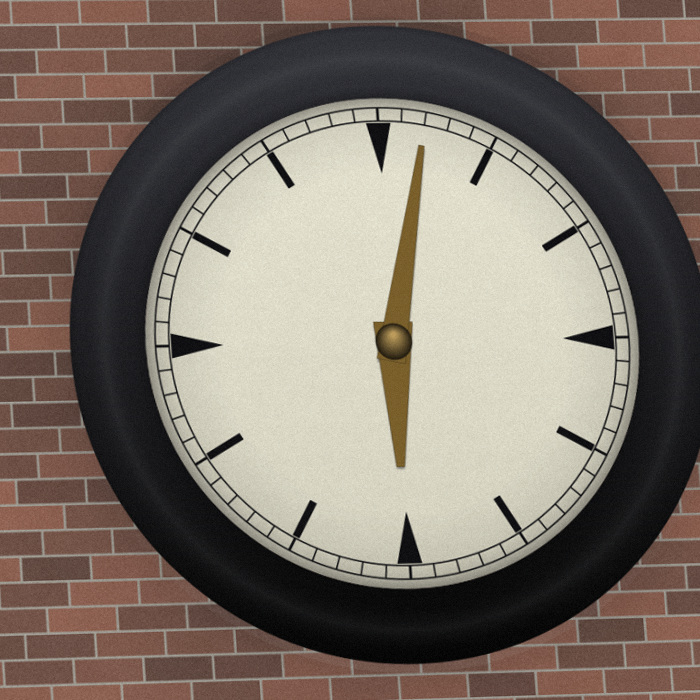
h=6 m=2
